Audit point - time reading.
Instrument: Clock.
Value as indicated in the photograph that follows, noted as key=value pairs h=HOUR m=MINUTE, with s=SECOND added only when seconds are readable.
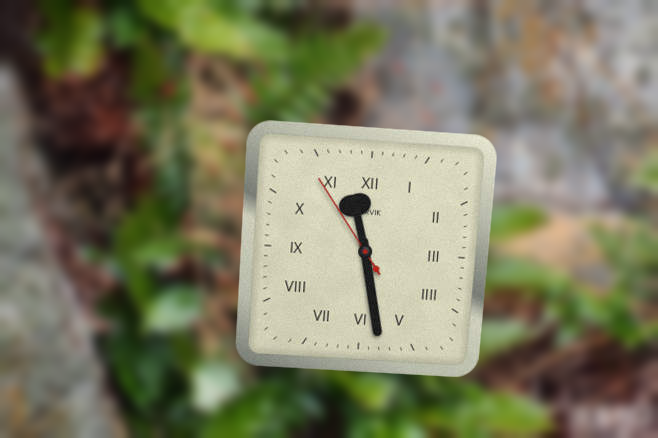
h=11 m=27 s=54
